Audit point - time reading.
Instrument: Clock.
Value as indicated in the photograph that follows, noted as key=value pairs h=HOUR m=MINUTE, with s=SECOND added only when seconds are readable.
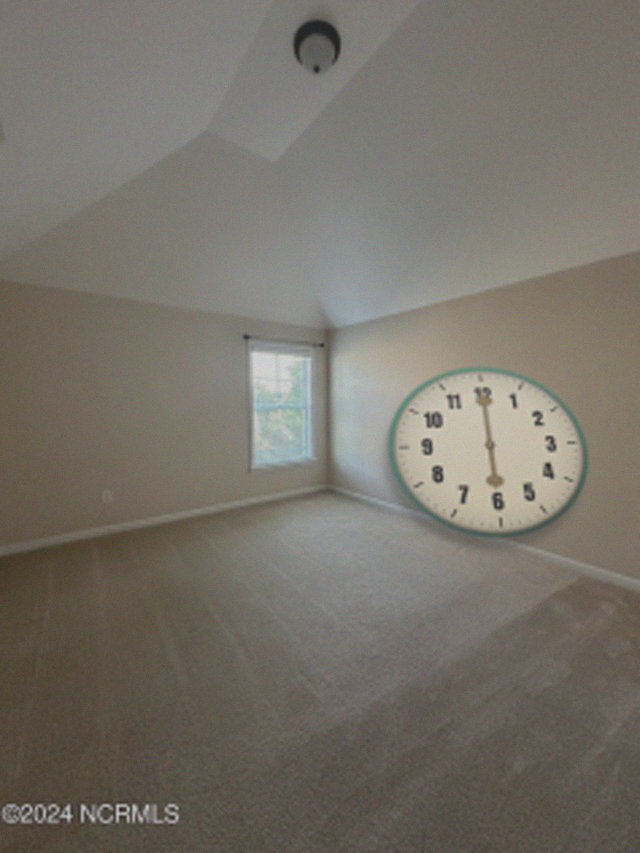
h=6 m=0
